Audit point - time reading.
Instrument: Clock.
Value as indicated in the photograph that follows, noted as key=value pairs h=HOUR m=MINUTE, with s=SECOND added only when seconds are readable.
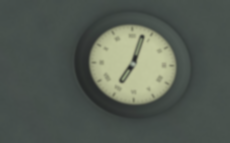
h=7 m=3
